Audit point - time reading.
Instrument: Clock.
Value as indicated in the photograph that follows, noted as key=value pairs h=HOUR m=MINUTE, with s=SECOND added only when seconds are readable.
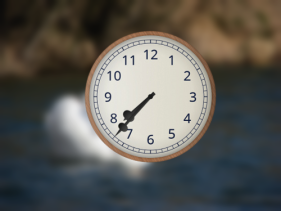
h=7 m=37
